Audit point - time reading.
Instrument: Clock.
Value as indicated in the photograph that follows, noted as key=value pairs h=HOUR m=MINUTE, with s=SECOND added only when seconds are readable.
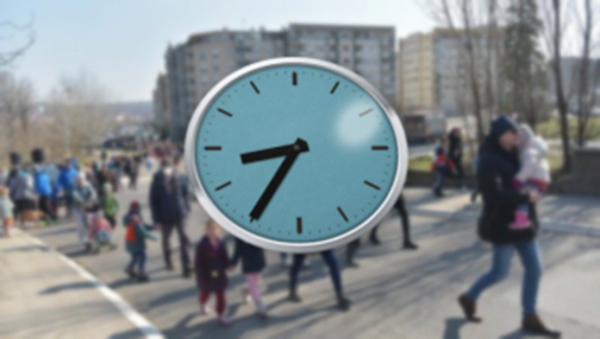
h=8 m=35
